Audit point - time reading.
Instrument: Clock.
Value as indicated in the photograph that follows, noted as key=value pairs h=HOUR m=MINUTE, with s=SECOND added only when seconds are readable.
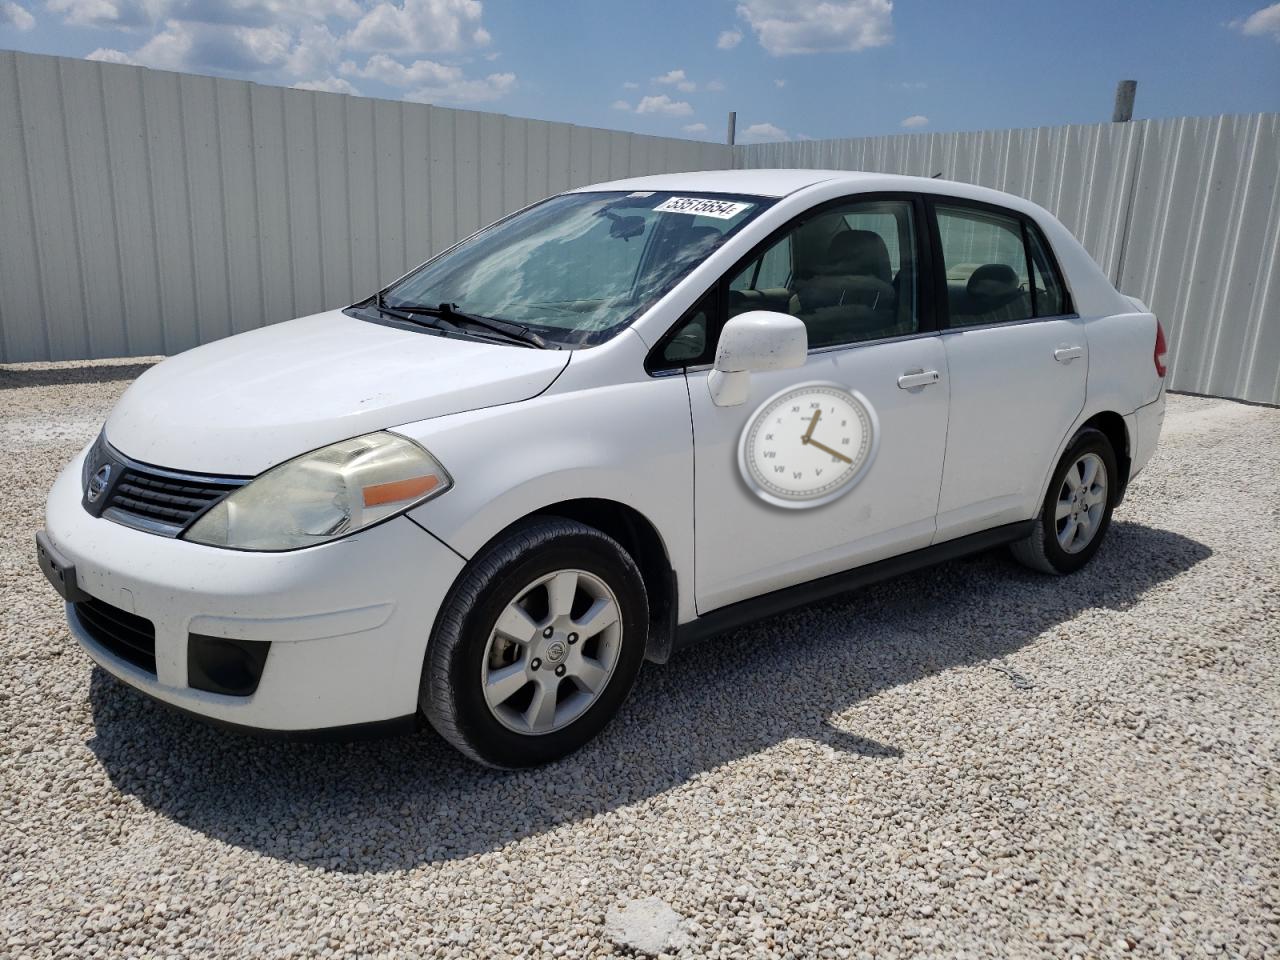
h=12 m=19
